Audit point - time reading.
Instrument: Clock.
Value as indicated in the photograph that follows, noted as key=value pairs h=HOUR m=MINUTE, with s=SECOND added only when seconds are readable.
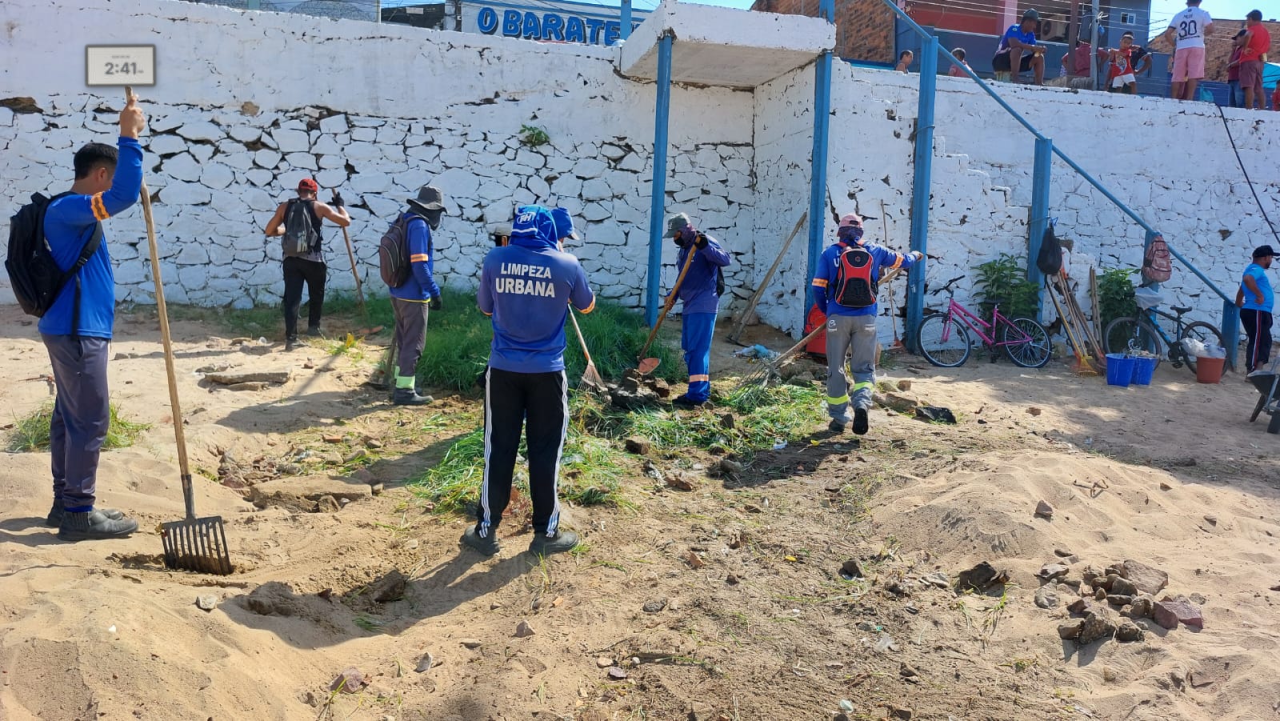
h=2 m=41
